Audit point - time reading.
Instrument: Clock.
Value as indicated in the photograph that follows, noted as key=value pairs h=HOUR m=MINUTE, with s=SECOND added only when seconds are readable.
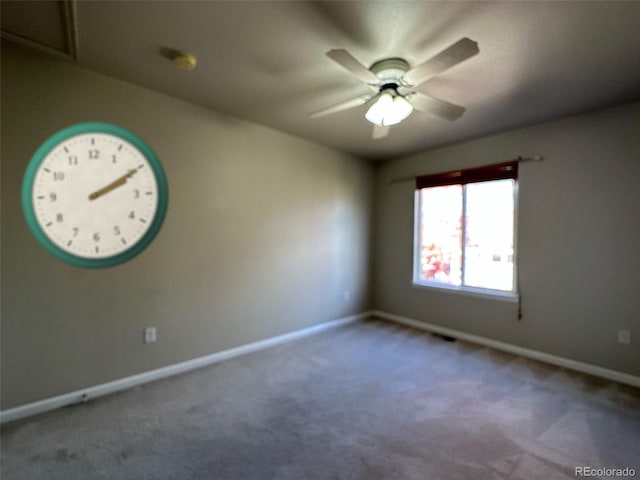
h=2 m=10
